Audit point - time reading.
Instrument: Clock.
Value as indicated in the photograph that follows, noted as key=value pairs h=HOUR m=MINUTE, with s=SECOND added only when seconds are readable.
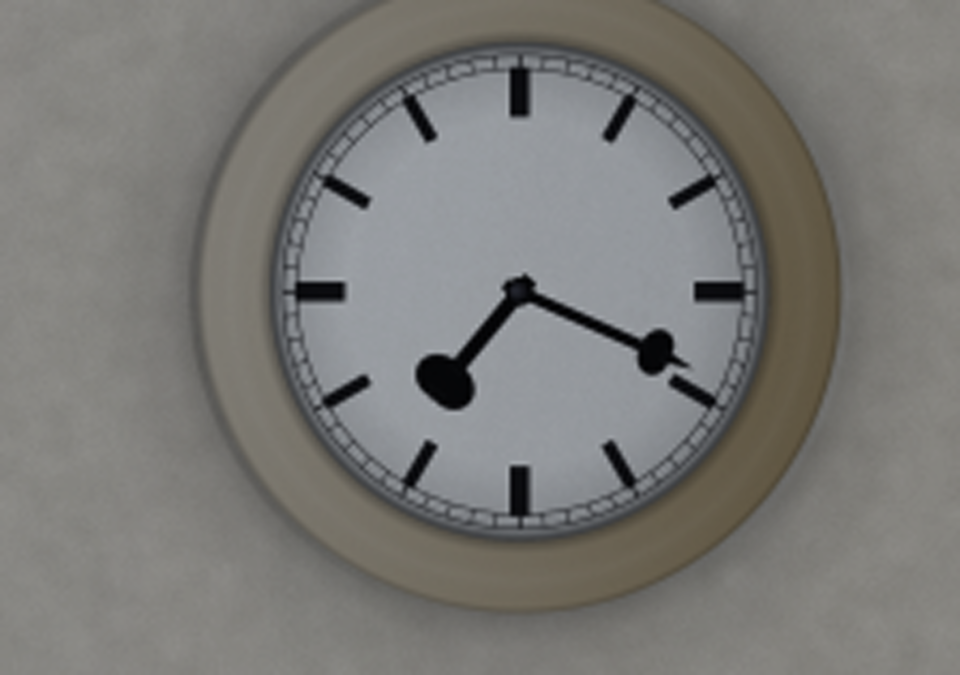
h=7 m=19
